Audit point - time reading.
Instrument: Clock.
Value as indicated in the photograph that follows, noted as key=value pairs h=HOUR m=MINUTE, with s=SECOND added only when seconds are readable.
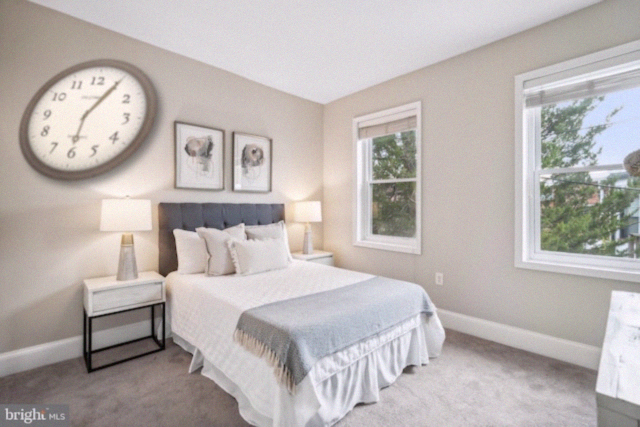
h=6 m=5
